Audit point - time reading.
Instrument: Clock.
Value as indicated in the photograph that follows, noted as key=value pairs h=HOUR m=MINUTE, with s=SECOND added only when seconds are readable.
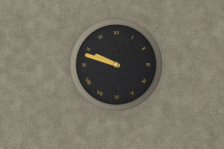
h=9 m=48
